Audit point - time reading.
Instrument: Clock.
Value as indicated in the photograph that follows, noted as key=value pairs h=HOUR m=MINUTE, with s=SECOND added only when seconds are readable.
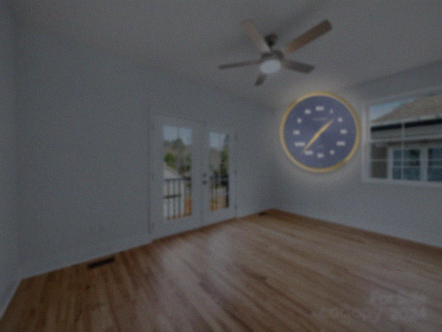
h=1 m=37
